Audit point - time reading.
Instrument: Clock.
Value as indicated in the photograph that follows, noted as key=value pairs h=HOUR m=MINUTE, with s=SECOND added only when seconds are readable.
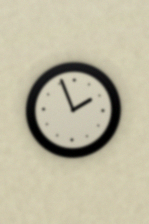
h=1 m=56
